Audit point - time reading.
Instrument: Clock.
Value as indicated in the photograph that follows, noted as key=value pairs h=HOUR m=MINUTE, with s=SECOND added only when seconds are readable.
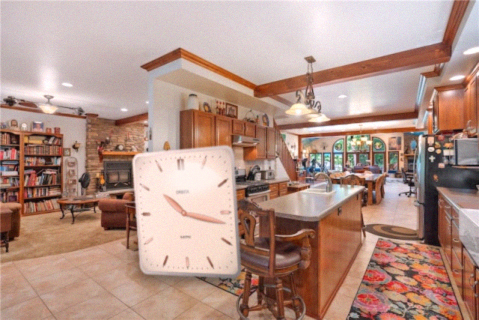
h=10 m=17
